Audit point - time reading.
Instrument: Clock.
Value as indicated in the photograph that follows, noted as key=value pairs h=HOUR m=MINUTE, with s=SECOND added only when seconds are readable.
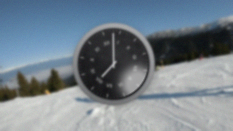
h=8 m=3
